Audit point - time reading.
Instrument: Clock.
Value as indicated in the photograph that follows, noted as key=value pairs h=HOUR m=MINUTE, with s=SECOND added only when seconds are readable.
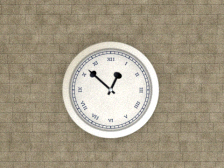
h=12 m=52
